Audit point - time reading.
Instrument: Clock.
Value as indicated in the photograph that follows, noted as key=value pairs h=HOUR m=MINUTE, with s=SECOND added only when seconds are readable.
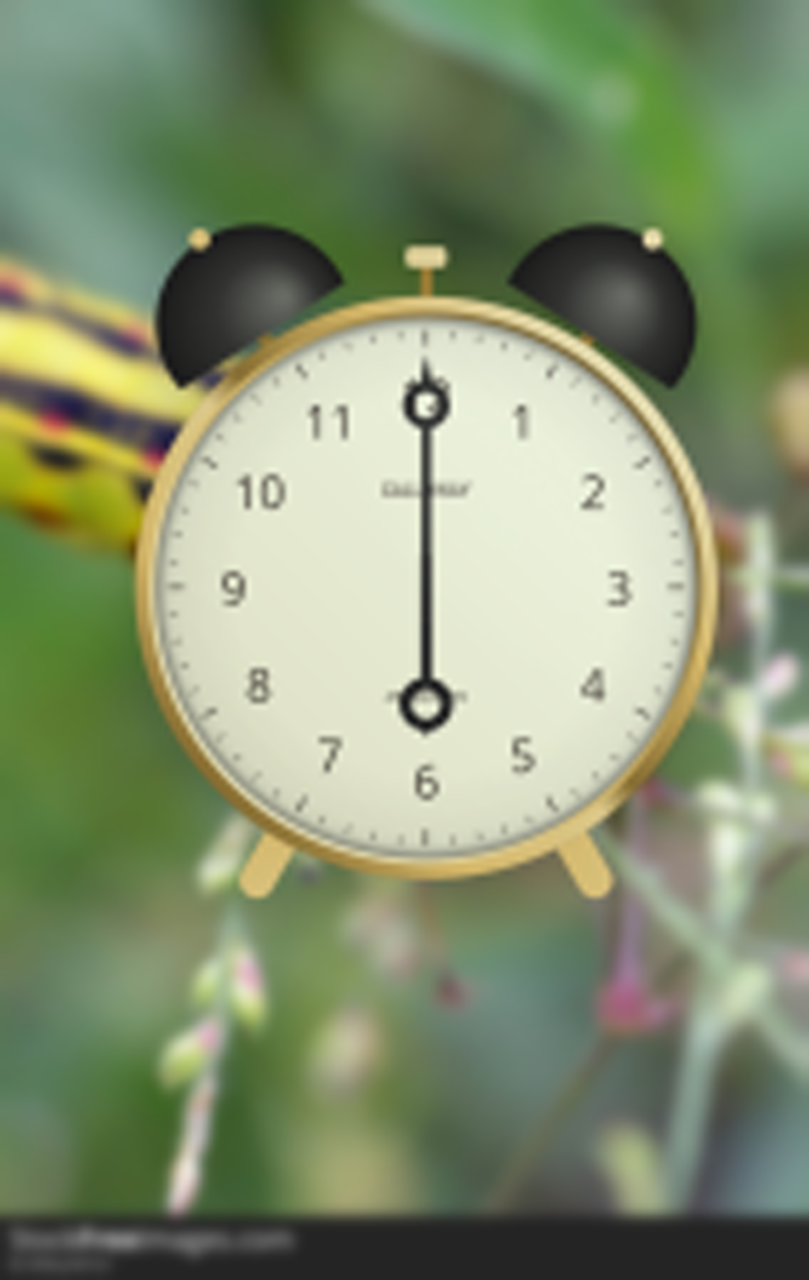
h=6 m=0
